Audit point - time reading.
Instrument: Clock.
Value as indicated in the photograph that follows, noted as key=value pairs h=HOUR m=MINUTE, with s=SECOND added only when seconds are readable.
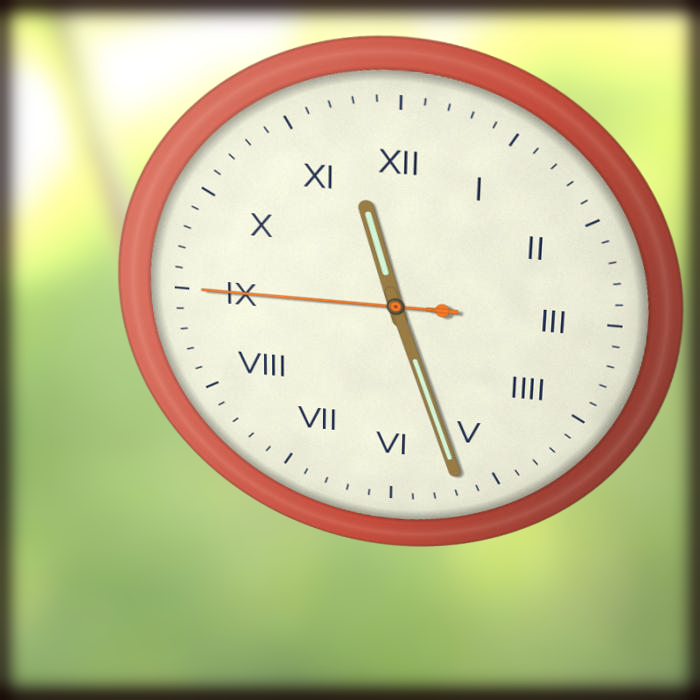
h=11 m=26 s=45
